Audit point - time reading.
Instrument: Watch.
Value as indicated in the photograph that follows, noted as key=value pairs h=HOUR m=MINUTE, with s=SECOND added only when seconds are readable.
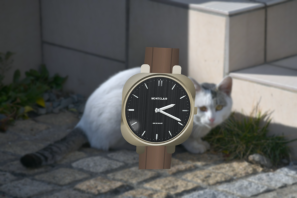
h=2 m=19
